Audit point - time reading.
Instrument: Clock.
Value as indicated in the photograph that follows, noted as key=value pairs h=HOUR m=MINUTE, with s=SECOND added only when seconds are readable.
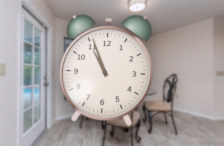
h=10 m=56
